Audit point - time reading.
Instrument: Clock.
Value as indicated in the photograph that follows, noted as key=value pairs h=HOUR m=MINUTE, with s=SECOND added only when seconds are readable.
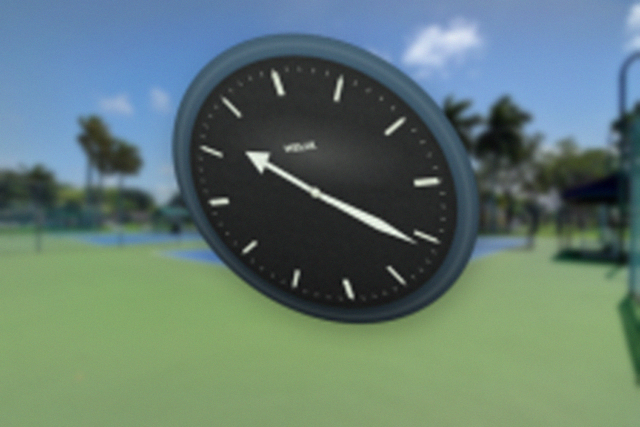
h=10 m=21
